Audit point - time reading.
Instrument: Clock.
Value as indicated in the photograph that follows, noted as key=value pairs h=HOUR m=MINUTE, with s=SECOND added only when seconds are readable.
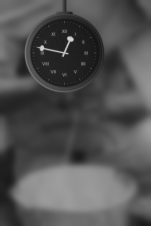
h=12 m=47
